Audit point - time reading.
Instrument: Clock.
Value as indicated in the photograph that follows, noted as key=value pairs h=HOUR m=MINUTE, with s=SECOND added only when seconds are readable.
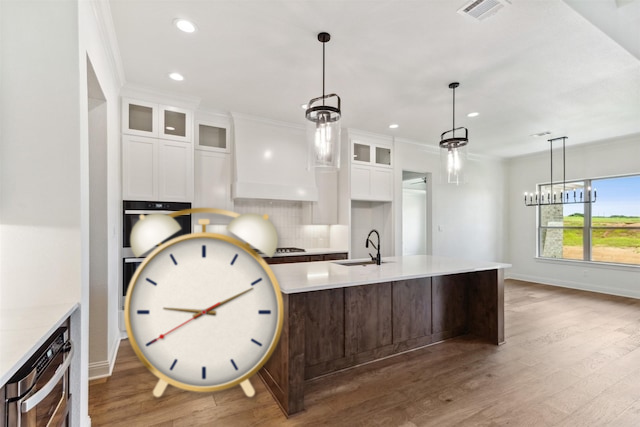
h=9 m=10 s=40
